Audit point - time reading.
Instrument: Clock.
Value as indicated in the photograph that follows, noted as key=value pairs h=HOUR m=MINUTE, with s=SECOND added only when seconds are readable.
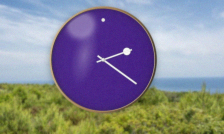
h=2 m=21
